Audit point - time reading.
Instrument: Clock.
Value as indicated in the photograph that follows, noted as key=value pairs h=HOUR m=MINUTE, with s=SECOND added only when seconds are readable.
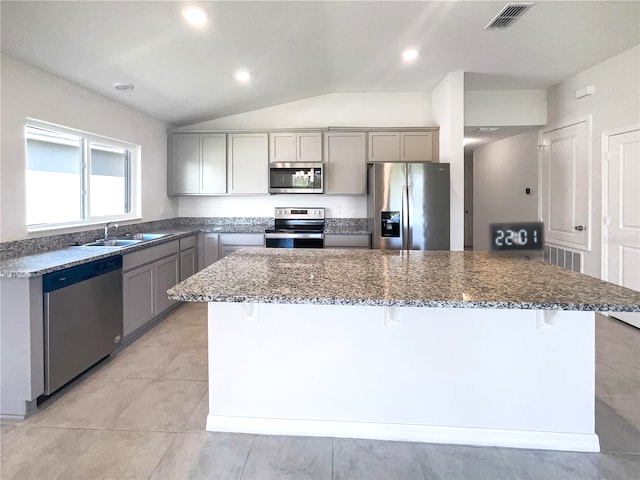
h=22 m=1
